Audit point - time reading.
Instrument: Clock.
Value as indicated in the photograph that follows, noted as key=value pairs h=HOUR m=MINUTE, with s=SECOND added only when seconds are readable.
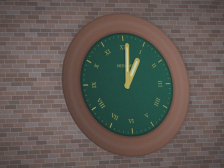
h=1 m=1
